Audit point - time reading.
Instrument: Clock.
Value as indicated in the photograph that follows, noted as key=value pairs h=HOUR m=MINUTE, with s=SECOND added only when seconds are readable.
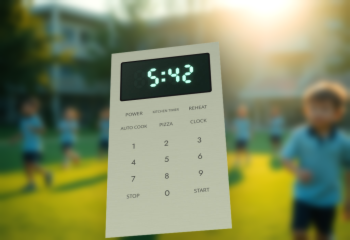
h=5 m=42
